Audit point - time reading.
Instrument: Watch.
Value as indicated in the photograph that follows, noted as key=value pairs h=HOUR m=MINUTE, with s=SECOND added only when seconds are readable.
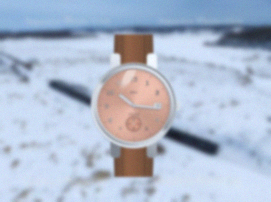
h=10 m=16
